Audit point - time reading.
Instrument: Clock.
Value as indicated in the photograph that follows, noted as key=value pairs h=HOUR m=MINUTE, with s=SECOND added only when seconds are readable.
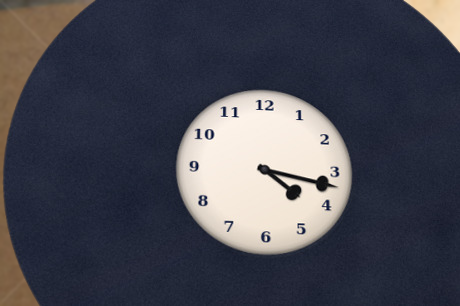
h=4 m=17
